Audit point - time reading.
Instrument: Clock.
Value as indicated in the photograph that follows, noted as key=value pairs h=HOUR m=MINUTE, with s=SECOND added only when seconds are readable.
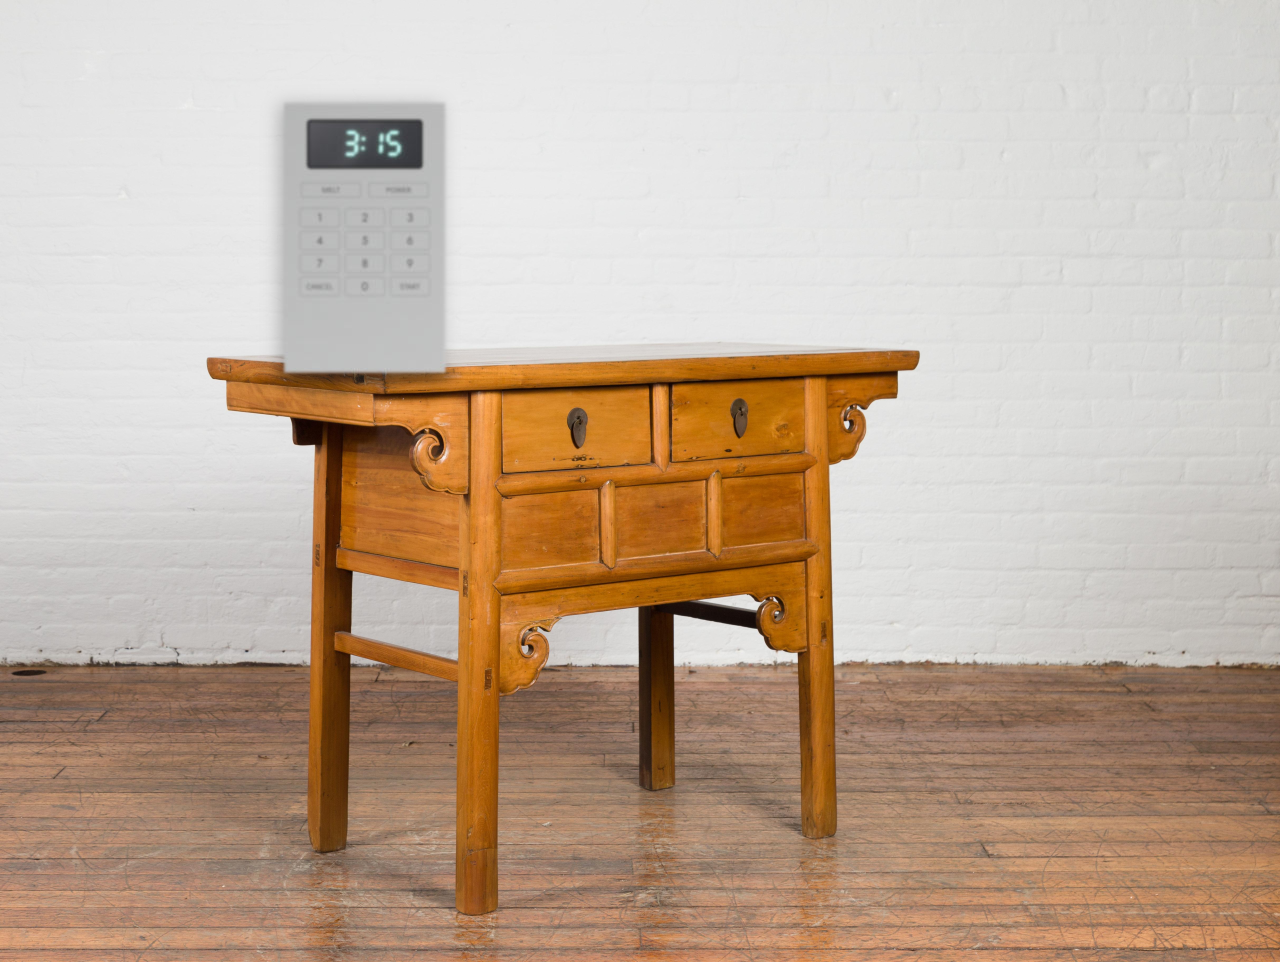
h=3 m=15
